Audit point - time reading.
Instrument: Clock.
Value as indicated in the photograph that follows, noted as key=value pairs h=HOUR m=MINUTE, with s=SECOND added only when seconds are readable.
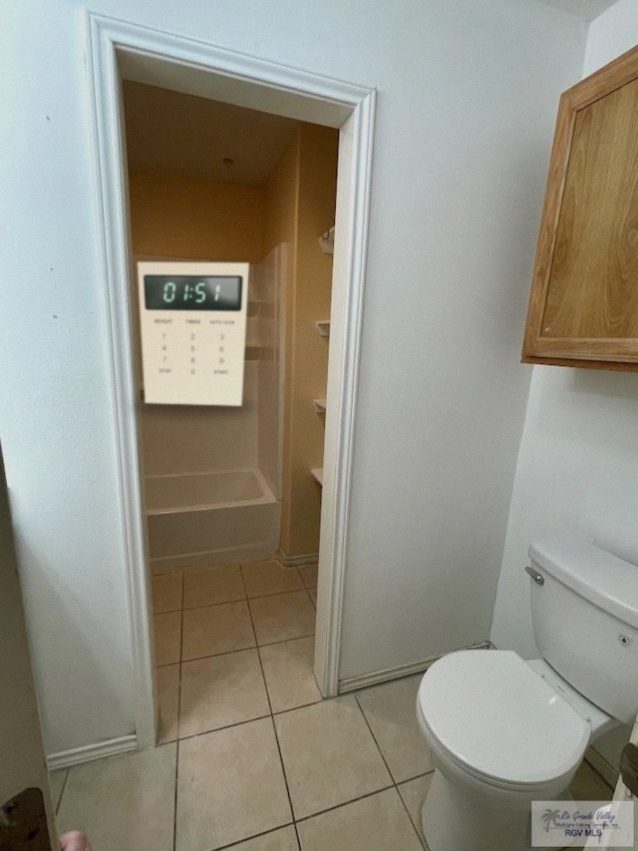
h=1 m=51
